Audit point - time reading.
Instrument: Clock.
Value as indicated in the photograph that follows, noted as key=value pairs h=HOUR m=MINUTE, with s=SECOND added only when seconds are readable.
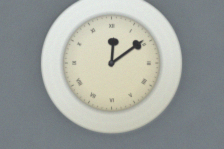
h=12 m=9
